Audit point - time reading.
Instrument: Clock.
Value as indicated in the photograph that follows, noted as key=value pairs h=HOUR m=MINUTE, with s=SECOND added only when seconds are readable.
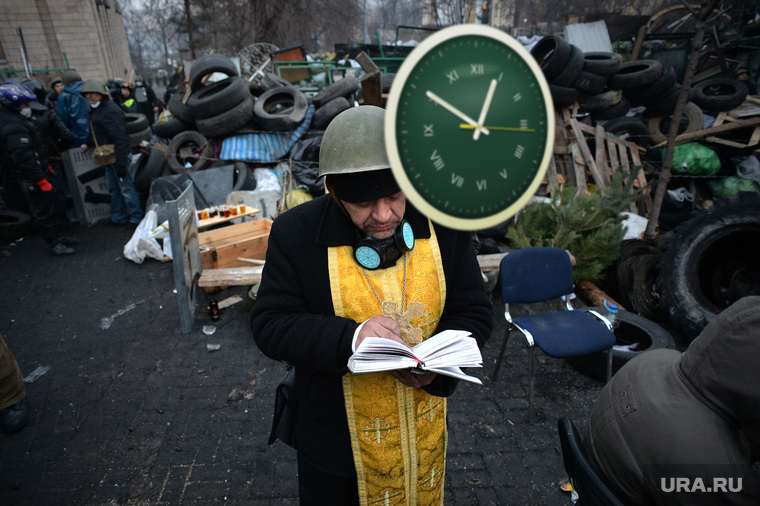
h=12 m=50 s=16
